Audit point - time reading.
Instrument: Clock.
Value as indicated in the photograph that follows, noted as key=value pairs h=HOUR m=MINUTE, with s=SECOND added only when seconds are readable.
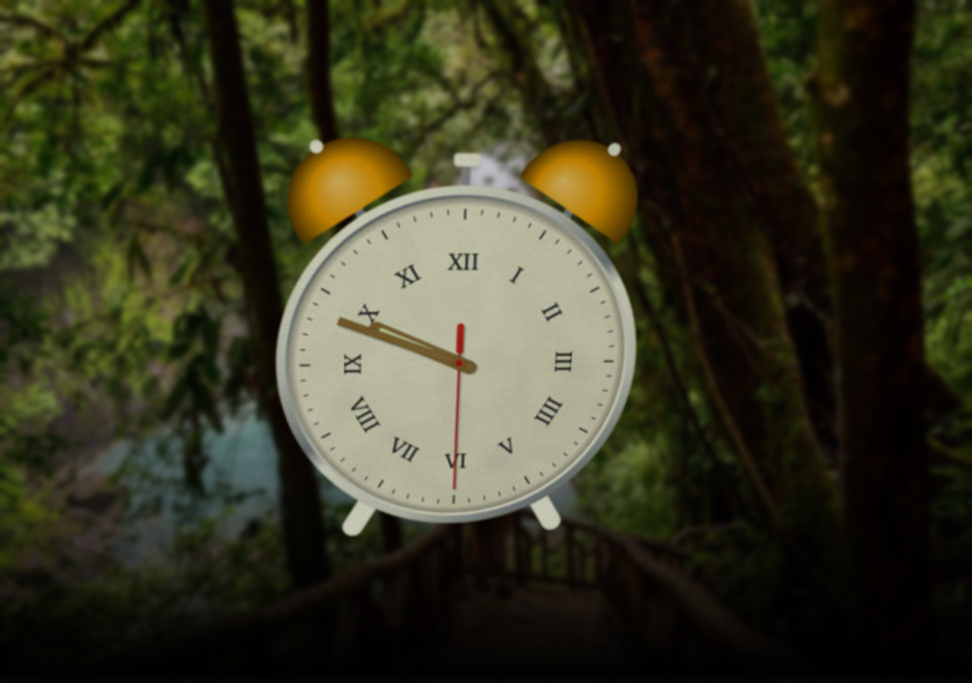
h=9 m=48 s=30
